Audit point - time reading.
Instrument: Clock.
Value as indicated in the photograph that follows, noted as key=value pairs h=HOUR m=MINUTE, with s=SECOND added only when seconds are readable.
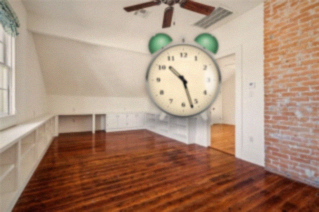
h=10 m=27
